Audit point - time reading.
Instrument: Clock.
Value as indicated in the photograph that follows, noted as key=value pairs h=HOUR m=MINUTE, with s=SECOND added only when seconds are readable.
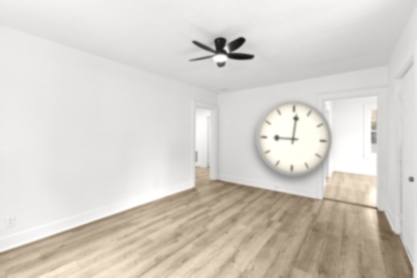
h=9 m=1
